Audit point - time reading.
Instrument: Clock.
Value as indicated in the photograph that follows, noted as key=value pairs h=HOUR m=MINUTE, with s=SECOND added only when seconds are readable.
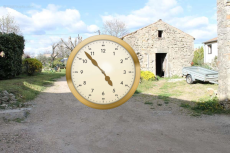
h=4 m=53
